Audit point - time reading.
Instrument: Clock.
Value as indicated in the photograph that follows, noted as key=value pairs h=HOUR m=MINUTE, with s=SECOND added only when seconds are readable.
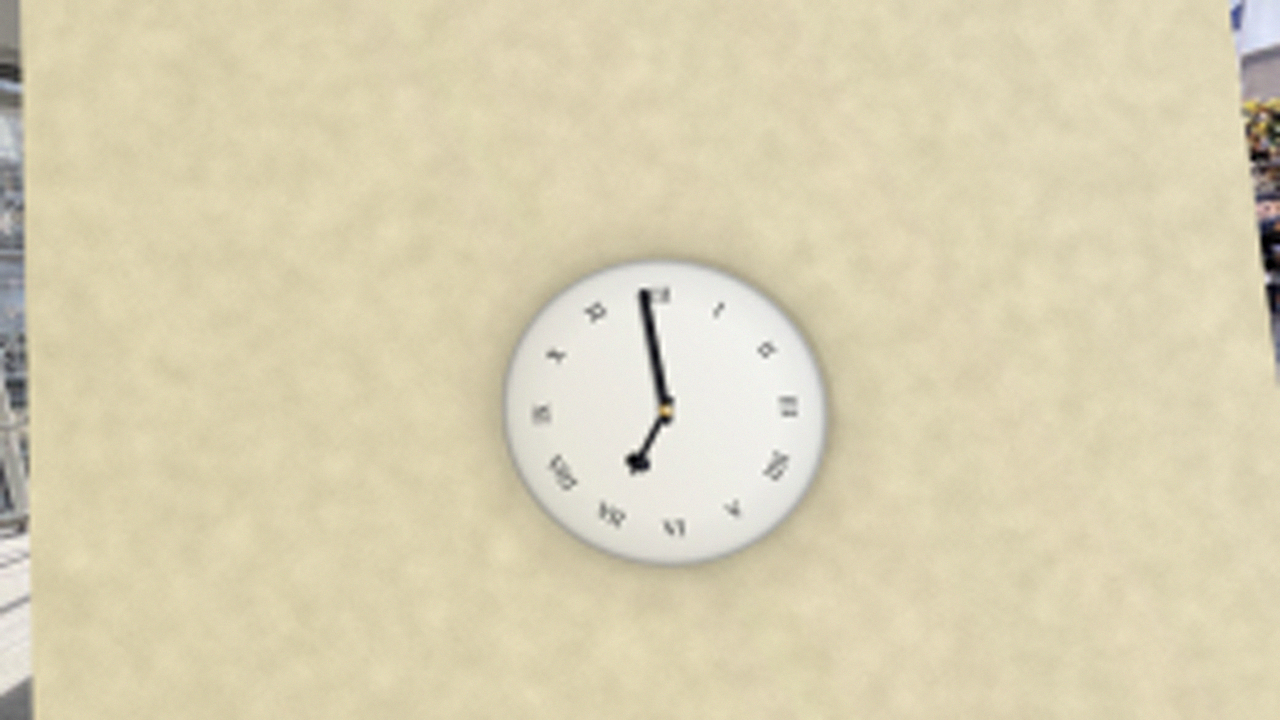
h=6 m=59
